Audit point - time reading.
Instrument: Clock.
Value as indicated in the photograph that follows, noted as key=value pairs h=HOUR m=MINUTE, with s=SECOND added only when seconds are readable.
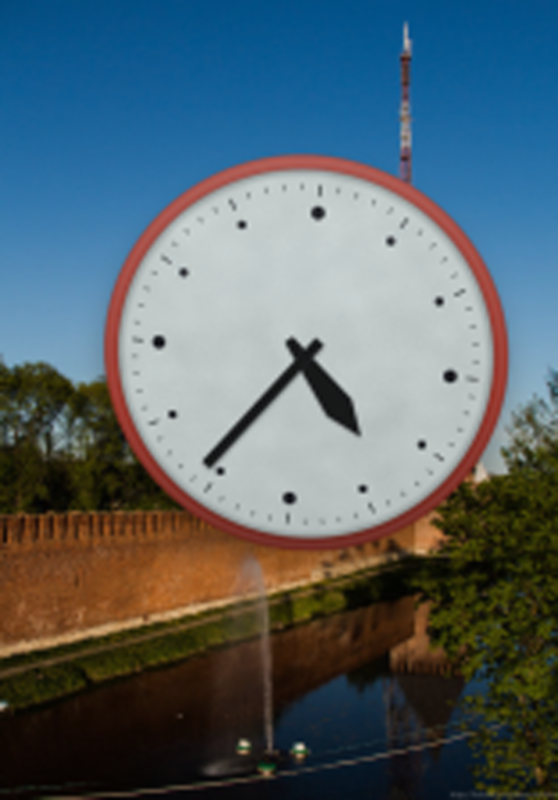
h=4 m=36
